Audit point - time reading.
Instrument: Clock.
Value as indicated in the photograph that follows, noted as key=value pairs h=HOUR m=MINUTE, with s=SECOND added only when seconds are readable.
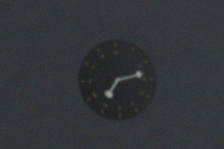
h=7 m=13
